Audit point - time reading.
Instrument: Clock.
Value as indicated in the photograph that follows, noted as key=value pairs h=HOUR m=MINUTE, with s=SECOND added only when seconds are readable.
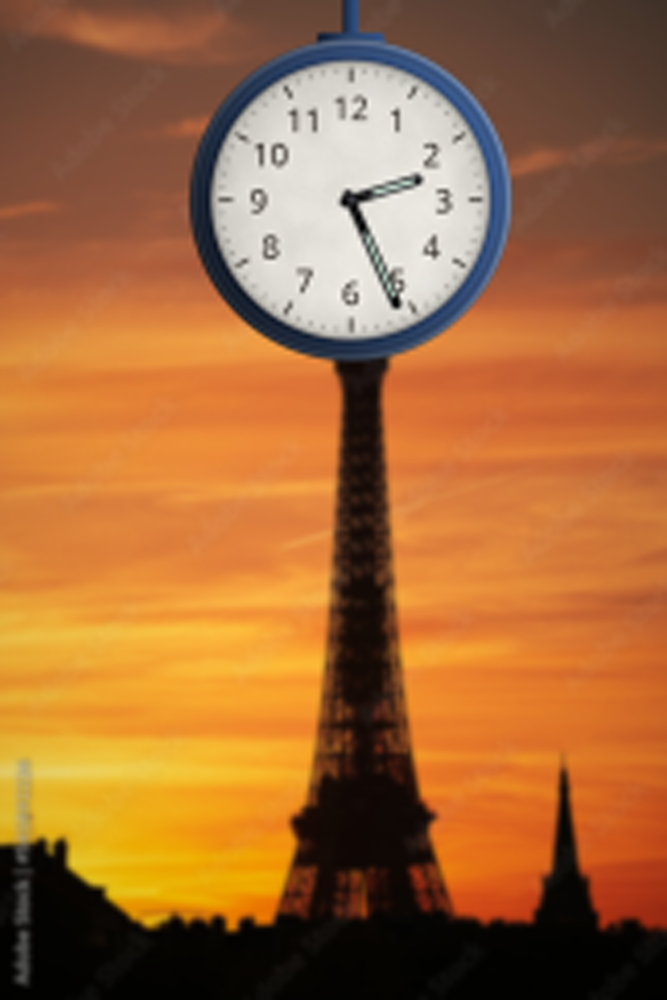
h=2 m=26
